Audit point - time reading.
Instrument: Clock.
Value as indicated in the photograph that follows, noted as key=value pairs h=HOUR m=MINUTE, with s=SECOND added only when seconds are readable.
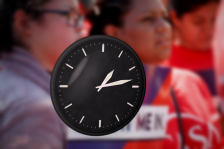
h=1 m=13
